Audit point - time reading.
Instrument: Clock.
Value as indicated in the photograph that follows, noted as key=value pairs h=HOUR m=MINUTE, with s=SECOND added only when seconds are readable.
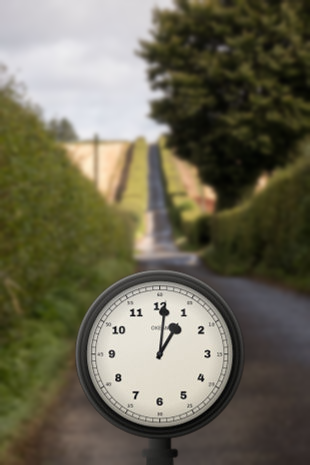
h=1 m=1
